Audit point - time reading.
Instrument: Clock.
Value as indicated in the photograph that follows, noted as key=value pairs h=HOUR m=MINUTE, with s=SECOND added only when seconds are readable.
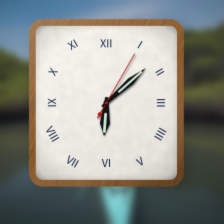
h=6 m=8 s=5
